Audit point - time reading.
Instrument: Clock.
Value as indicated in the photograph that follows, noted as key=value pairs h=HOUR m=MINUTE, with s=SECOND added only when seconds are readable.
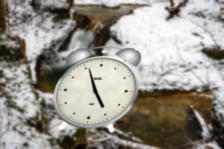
h=4 m=56
